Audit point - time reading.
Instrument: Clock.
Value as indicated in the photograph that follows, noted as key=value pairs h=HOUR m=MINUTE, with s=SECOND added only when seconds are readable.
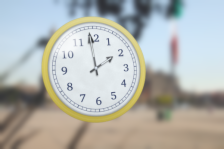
h=1 m=59
